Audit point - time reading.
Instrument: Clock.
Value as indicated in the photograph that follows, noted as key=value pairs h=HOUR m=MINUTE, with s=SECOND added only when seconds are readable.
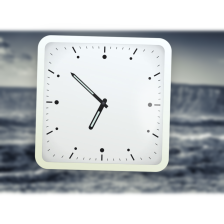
h=6 m=52
